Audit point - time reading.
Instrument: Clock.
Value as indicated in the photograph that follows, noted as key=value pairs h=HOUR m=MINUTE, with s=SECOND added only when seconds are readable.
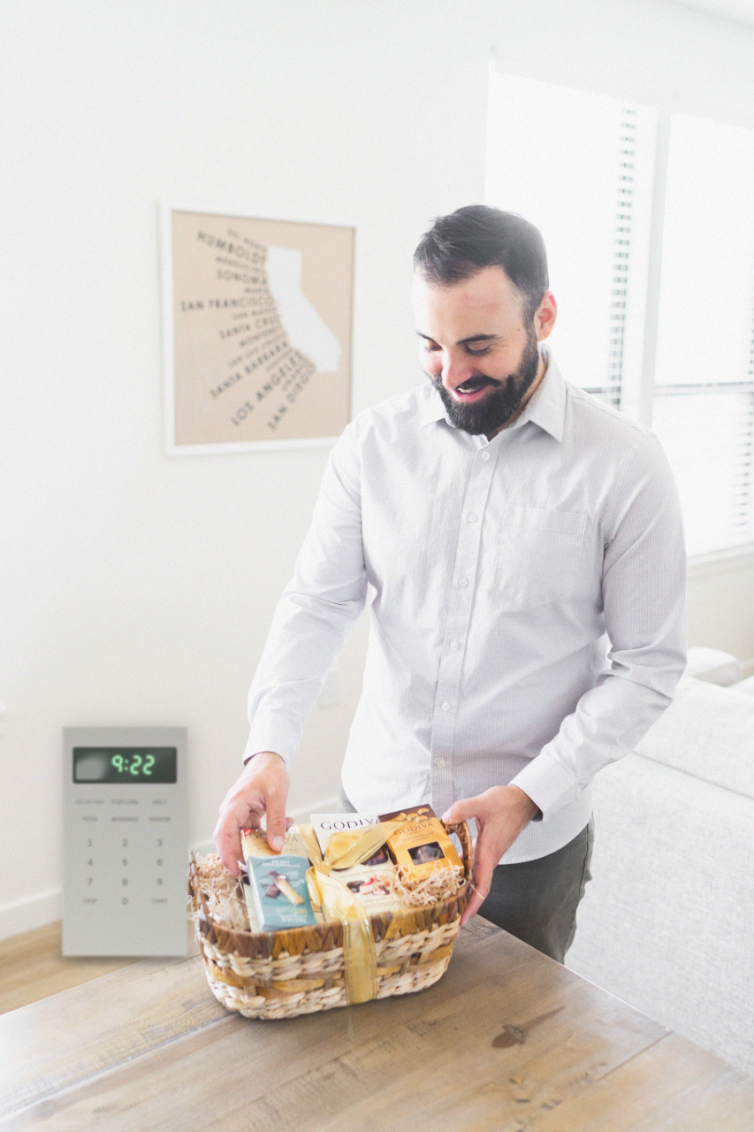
h=9 m=22
